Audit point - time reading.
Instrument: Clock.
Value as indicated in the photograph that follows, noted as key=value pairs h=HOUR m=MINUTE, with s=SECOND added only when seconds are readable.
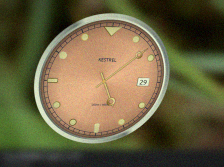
h=5 m=8
